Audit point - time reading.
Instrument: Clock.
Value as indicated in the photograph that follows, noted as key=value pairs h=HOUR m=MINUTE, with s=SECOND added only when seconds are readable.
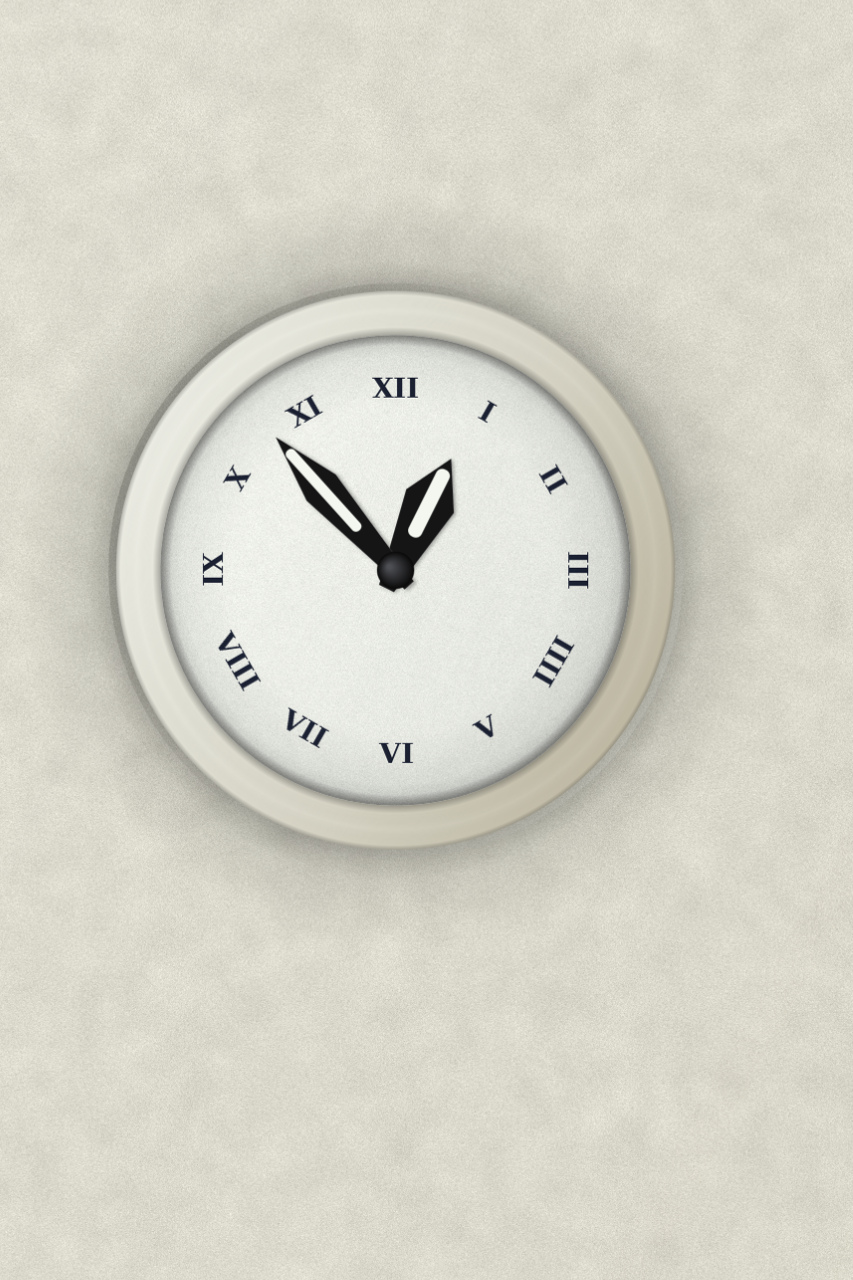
h=12 m=53
